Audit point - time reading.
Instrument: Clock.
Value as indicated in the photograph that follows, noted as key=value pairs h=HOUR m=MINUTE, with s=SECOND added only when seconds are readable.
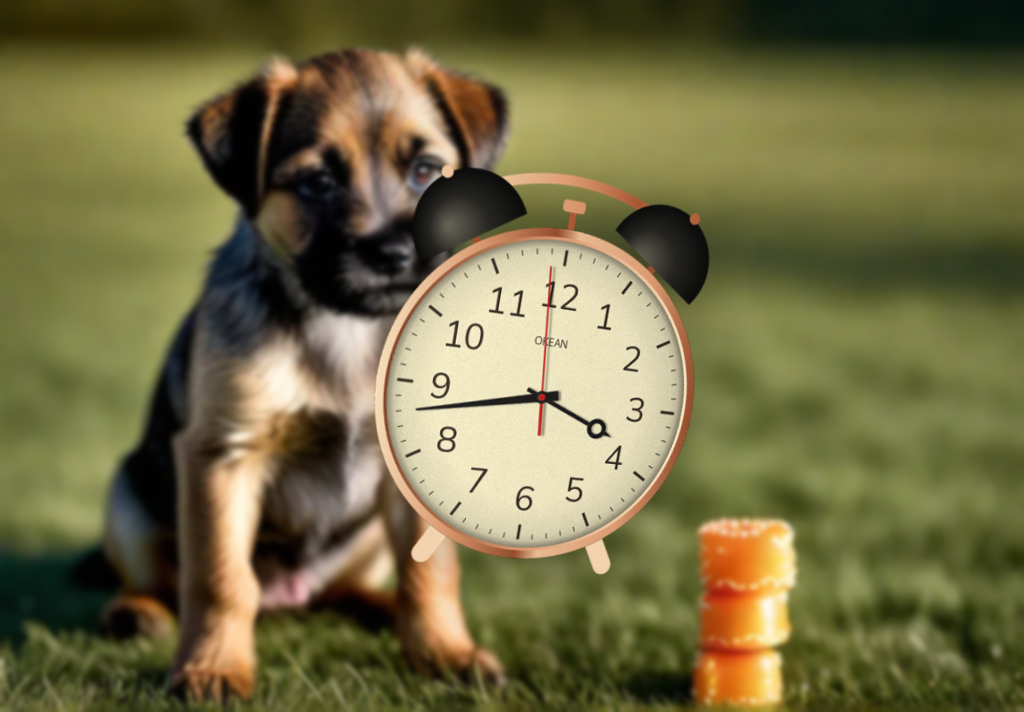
h=3 m=42 s=59
